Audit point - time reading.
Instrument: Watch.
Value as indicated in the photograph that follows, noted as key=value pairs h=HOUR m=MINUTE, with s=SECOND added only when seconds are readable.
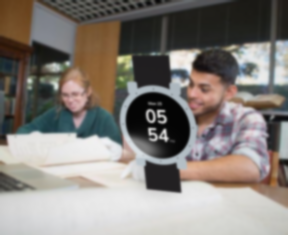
h=5 m=54
